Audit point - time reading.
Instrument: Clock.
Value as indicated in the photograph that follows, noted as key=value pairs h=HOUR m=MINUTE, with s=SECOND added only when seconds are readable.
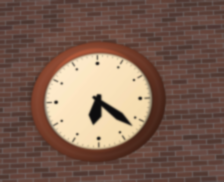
h=6 m=22
